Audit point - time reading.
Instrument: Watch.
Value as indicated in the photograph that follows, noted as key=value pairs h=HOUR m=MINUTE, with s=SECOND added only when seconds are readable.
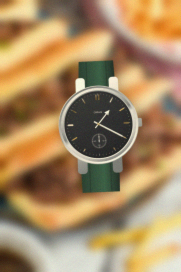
h=1 m=20
